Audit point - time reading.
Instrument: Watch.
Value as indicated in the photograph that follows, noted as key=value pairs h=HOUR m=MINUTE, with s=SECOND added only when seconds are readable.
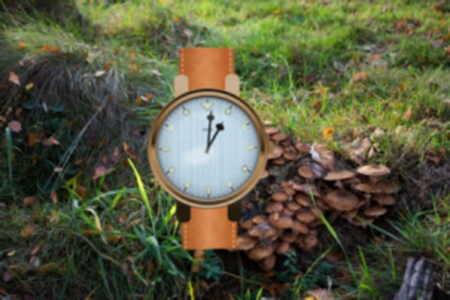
h=1 m=1
